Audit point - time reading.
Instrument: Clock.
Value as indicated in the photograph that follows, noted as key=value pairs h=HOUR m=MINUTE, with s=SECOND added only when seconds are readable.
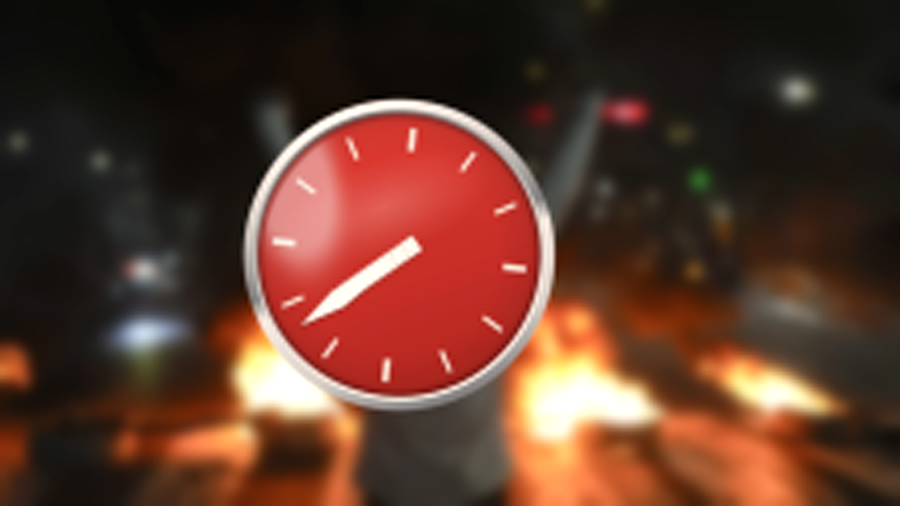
h=7 m=38
